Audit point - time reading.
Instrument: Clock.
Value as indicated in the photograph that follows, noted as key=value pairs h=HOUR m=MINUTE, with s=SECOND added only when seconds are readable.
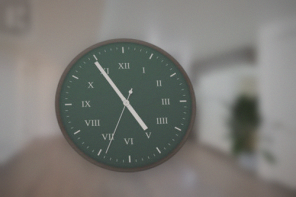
h=4 m=54 s=34
